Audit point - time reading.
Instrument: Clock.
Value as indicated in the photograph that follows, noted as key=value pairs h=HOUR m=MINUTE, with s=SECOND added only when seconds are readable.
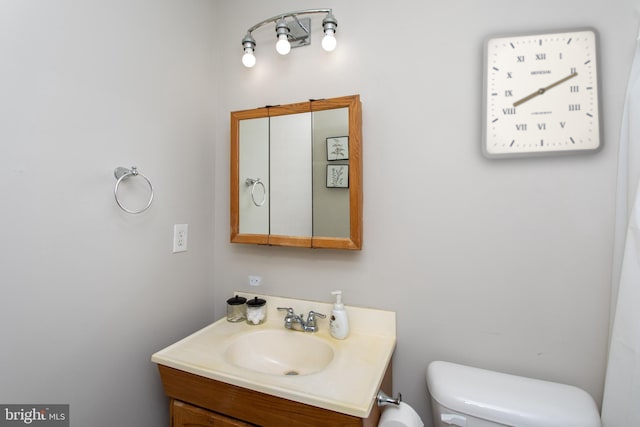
h=8 m=11
